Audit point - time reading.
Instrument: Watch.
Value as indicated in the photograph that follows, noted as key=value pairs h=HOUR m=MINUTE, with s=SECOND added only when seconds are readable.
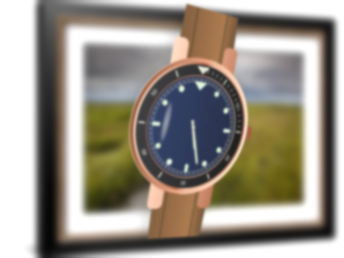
h=5 m=27
